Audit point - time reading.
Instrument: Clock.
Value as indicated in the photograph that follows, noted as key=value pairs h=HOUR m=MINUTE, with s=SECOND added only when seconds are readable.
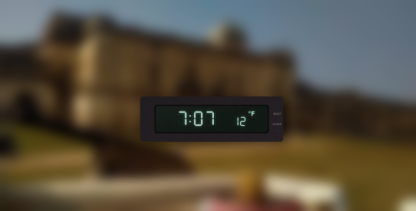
h=7 m=7
